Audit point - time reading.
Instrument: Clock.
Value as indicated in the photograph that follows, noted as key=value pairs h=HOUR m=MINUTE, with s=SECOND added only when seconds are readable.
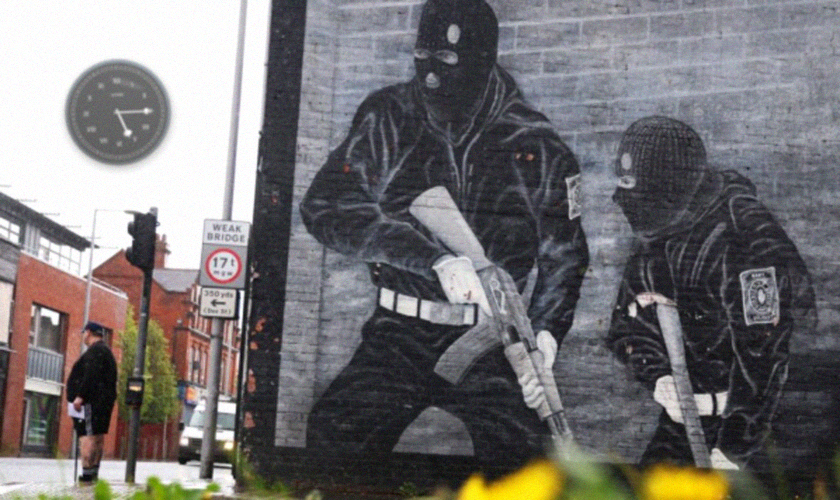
h=5 m=15
